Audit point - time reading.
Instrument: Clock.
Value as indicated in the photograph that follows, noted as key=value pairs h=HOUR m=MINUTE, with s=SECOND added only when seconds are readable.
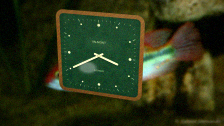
h=3 m=40
